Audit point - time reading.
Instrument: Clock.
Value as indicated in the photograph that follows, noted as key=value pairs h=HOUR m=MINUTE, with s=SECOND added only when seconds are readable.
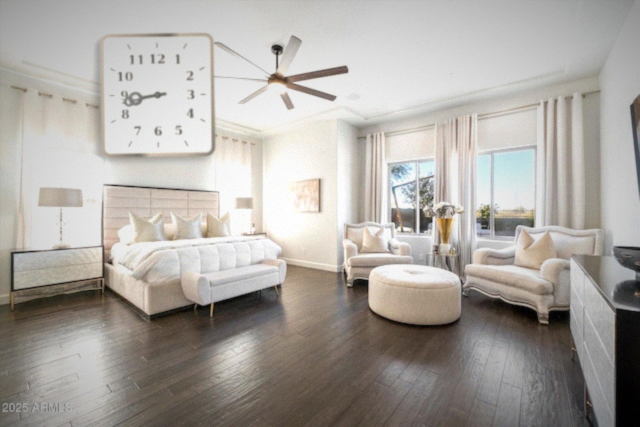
h=8 m=43
